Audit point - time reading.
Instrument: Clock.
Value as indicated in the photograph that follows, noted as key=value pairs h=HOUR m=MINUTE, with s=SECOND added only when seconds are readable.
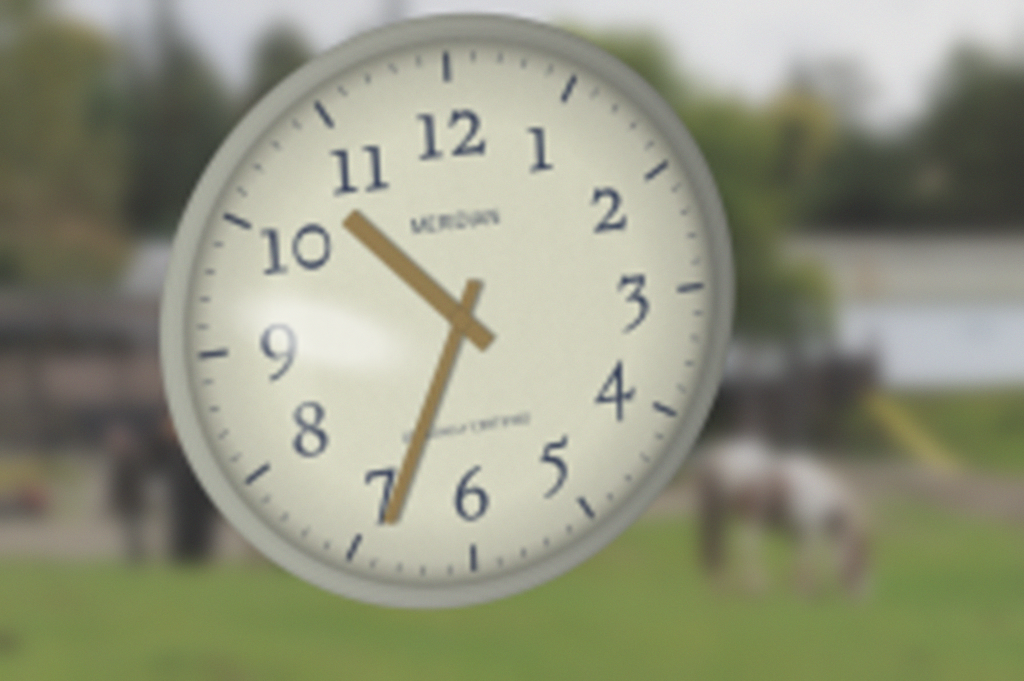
h=10 m=34
